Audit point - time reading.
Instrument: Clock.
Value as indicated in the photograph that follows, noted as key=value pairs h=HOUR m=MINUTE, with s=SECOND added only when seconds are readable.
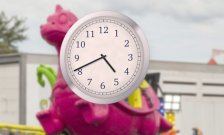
h=4 m=41
